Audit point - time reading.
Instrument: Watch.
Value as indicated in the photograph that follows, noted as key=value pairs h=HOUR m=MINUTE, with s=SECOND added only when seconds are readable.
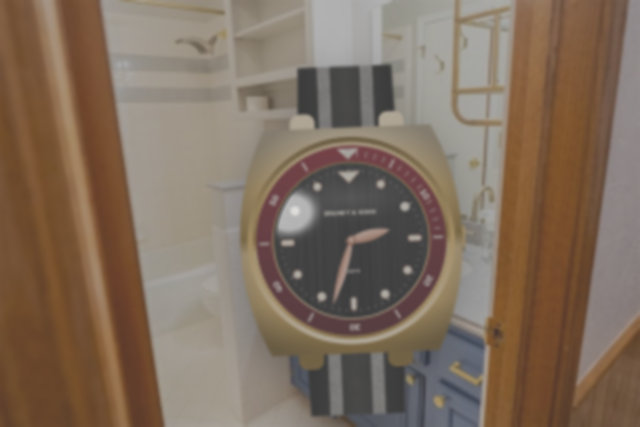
h=2 m=33
